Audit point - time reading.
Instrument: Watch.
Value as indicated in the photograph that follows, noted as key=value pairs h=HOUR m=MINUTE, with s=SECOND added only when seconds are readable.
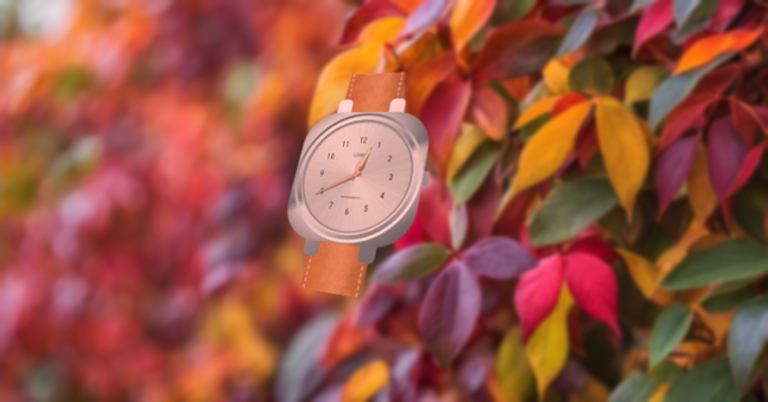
h=12 m=40
